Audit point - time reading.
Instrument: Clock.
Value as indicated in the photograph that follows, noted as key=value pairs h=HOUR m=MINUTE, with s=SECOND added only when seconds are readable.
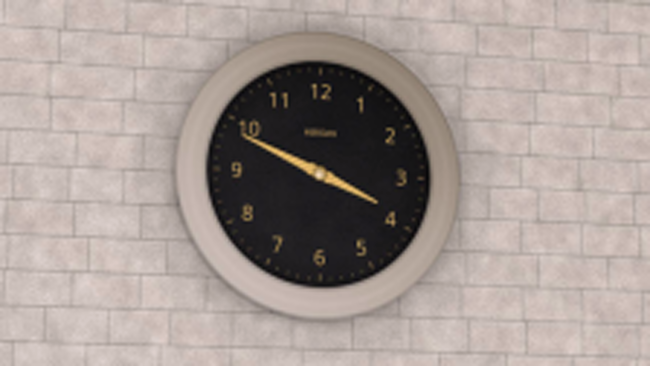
h=3 m=49
